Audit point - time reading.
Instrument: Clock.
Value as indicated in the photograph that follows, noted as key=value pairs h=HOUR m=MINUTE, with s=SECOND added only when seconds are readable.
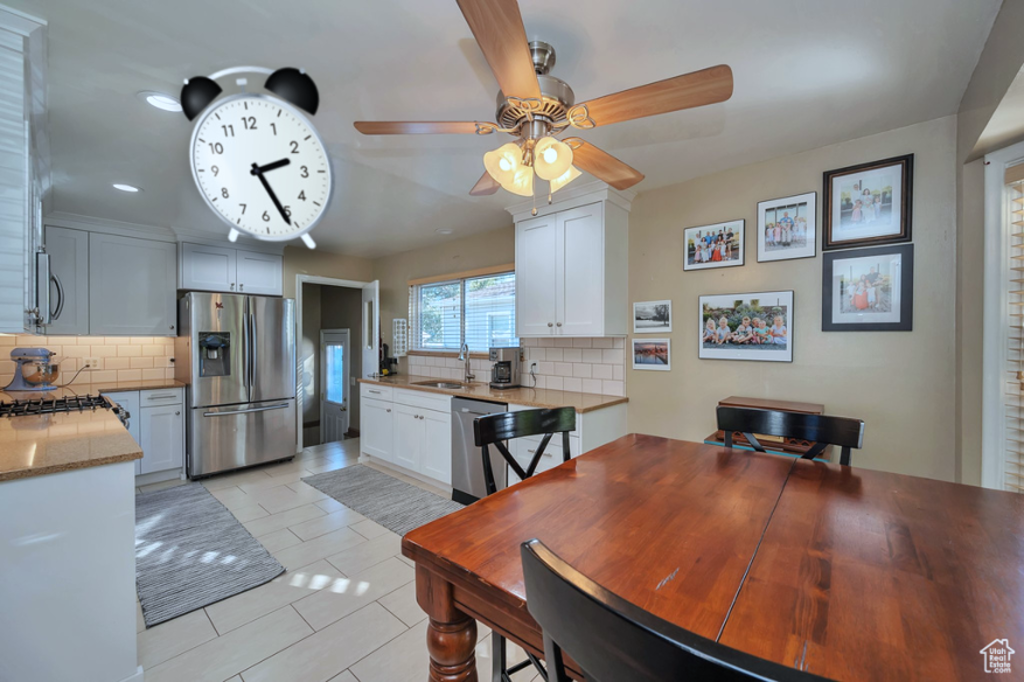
h=2 m=26
